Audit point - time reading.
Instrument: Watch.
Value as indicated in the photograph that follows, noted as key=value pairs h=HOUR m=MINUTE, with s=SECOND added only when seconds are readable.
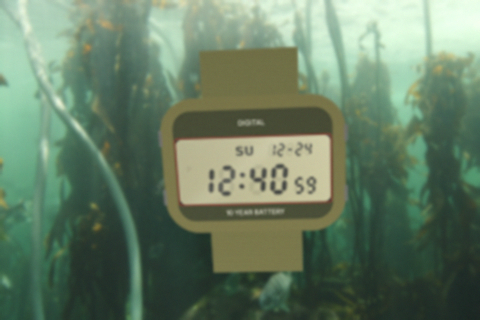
h=12 m=40 s=59
